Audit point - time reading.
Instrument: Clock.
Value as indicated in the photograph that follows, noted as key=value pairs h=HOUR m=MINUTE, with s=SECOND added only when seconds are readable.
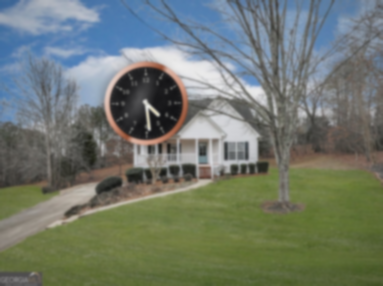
h=4 m=29
